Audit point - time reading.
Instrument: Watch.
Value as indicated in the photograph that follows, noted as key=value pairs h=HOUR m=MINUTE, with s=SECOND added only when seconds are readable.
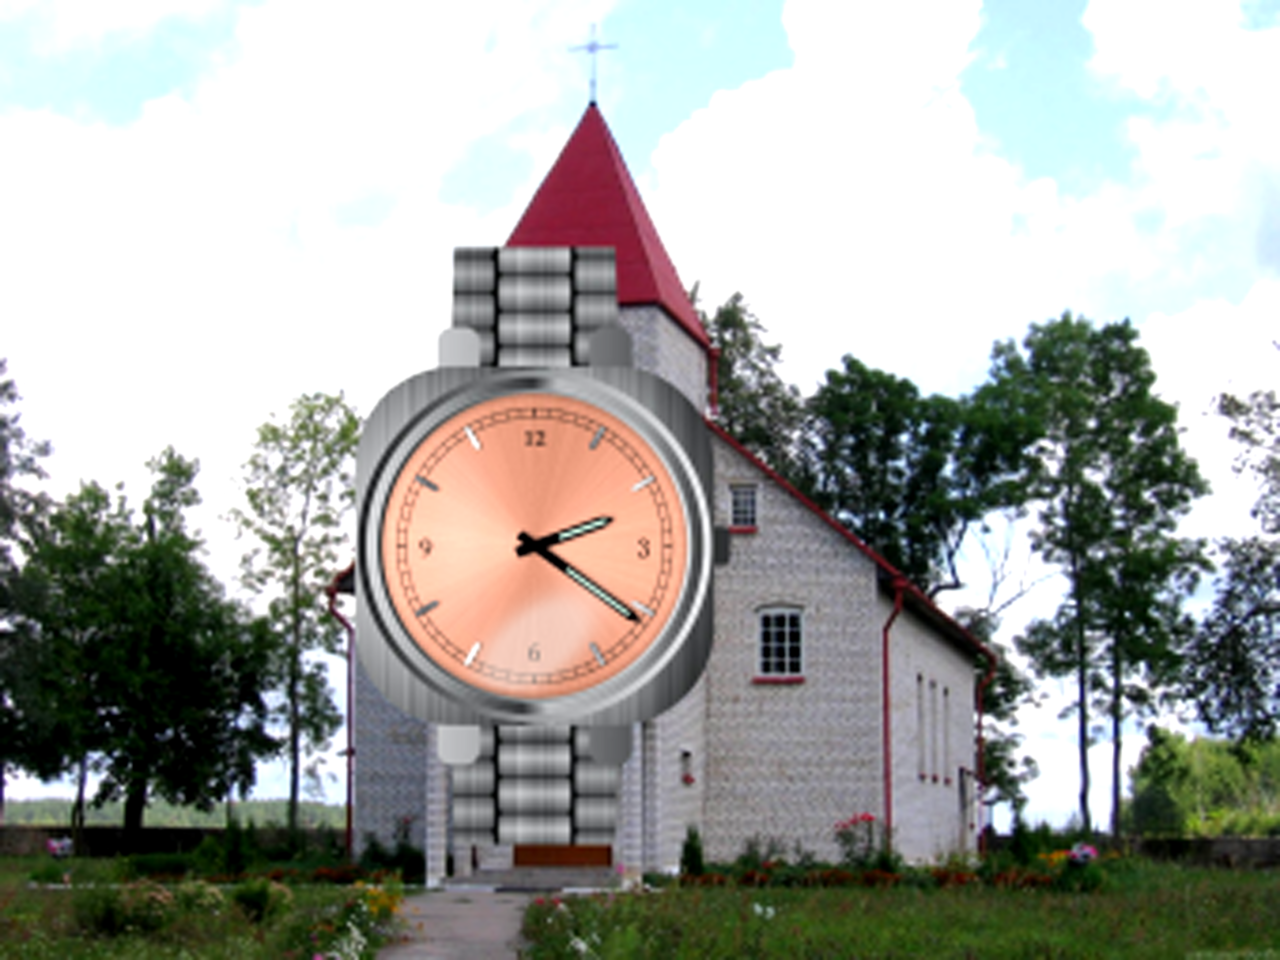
h=2 m=21
